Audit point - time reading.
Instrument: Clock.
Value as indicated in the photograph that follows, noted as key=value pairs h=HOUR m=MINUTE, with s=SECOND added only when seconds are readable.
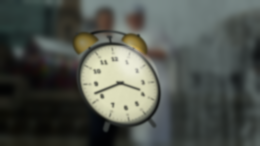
h=3 m=42
